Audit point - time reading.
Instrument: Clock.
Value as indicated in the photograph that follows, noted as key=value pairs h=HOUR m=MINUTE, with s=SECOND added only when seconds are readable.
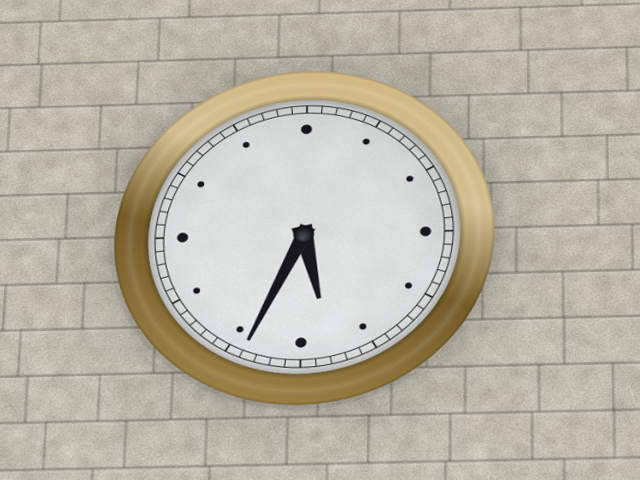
h=5 m=34
